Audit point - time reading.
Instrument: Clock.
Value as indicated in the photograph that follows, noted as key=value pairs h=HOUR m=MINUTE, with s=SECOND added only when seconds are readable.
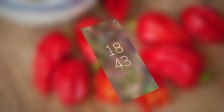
h=18 m=43
